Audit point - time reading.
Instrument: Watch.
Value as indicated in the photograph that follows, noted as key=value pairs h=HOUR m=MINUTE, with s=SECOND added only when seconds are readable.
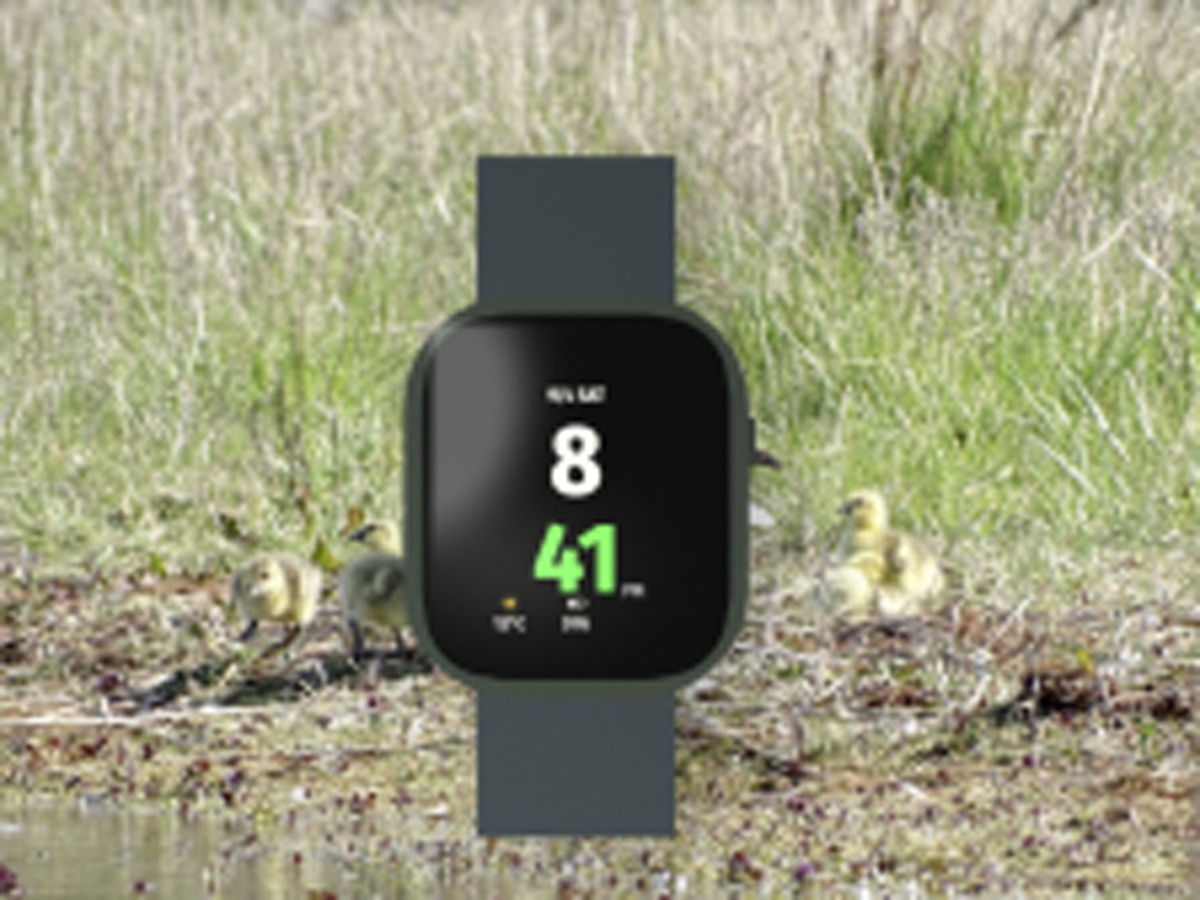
h=8 m=41
